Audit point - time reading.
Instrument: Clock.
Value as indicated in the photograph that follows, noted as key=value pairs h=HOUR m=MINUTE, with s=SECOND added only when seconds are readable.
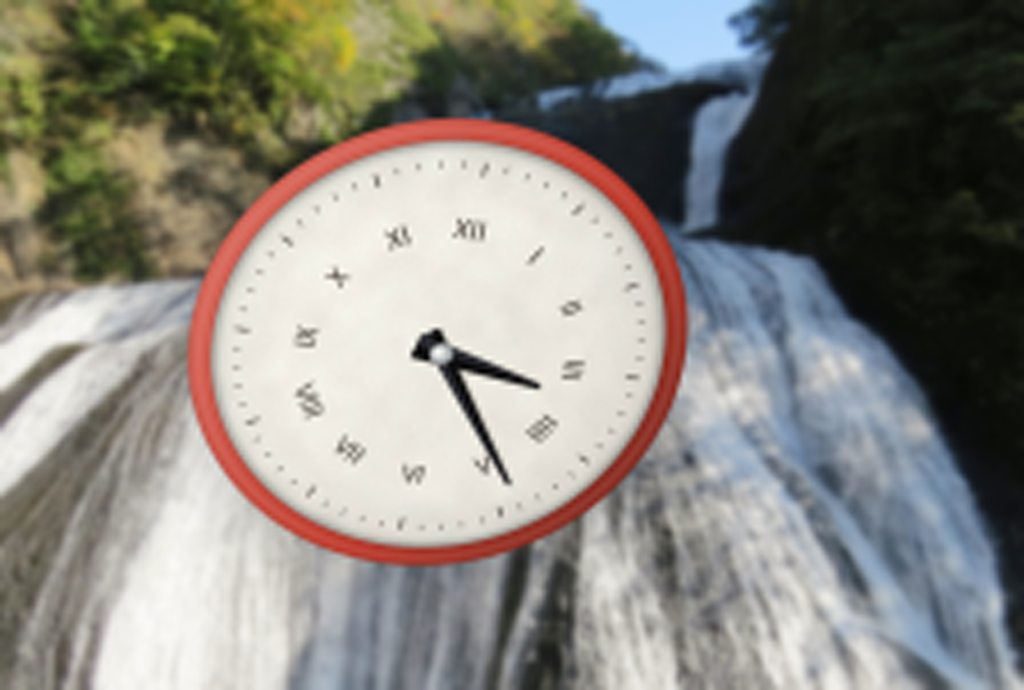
h=3 m=24
